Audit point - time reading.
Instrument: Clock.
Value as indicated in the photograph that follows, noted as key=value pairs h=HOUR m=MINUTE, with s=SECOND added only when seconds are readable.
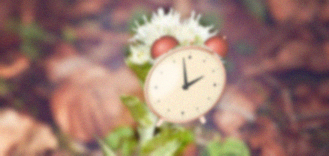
h=1 m=58
